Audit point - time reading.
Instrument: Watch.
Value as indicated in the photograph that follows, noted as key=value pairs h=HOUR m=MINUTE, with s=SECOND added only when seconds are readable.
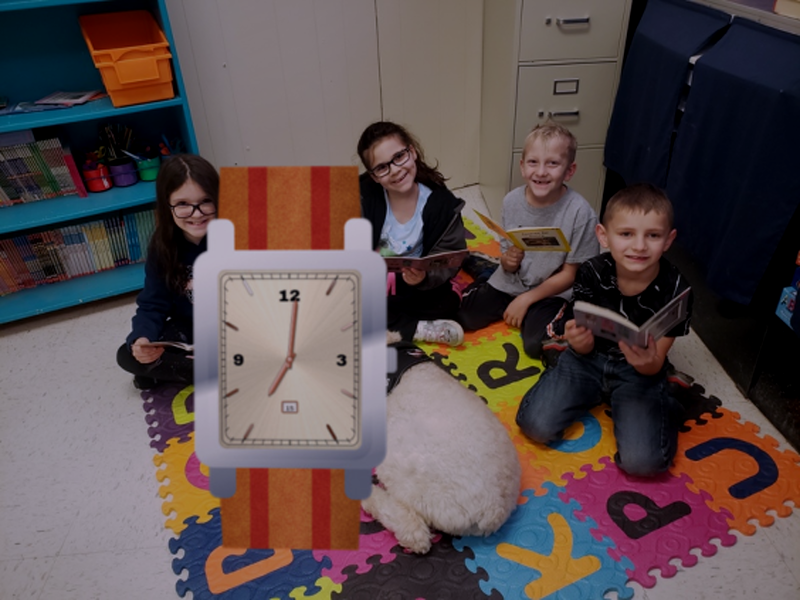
h=7 m=1
